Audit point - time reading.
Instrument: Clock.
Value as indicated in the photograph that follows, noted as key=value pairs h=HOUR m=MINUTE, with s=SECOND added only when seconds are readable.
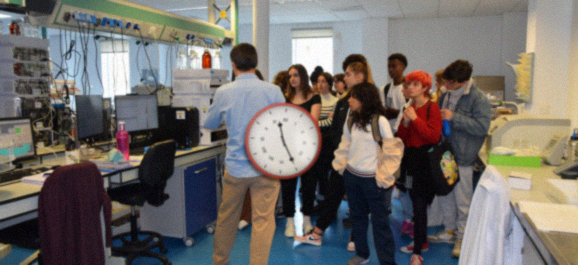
h=11 m=25
